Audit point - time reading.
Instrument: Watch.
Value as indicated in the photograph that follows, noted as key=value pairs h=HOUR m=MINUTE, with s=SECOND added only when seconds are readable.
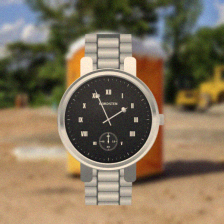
h=1 m=56
